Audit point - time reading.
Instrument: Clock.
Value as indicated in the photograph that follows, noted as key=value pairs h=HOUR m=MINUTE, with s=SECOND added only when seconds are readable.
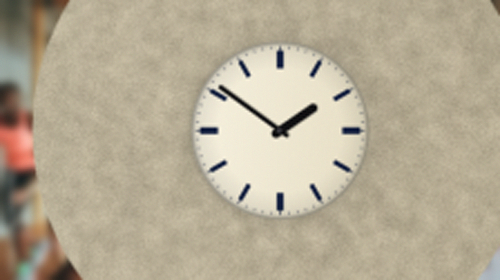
h=1 m=51
